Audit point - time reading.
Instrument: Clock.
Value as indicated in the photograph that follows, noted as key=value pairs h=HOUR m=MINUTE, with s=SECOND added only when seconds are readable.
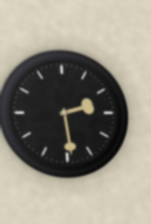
h=2 m=29
